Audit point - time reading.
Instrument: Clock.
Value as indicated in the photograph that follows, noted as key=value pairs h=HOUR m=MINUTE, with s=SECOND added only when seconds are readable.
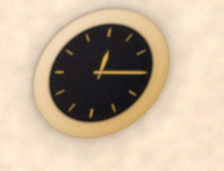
h=12 m=15
